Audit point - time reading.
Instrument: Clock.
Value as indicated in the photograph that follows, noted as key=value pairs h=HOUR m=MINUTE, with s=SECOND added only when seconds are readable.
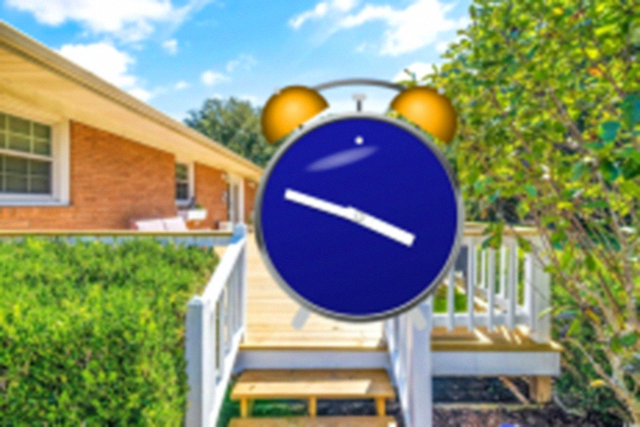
h=3 m=48
